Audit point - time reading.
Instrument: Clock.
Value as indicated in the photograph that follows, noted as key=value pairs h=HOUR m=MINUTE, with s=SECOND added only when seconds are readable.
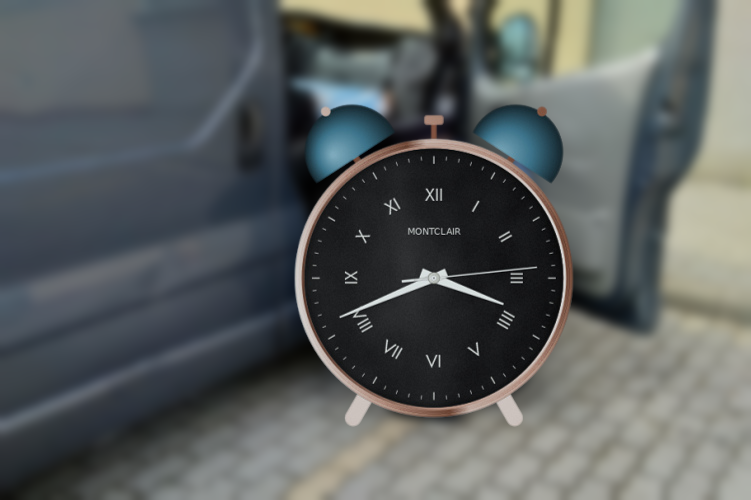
h=3 m=41 s=14
